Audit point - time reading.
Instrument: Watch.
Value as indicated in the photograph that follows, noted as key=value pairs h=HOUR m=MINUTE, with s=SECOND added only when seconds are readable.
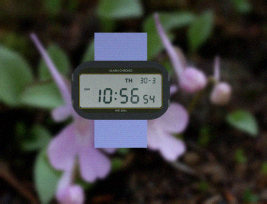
h=10 m=56 s=54
